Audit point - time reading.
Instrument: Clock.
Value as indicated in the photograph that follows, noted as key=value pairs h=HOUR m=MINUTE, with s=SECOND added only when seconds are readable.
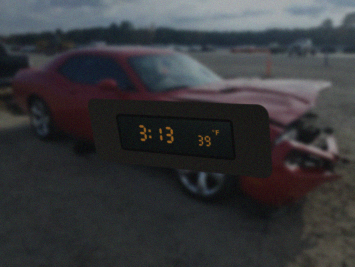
h=3 m=13
